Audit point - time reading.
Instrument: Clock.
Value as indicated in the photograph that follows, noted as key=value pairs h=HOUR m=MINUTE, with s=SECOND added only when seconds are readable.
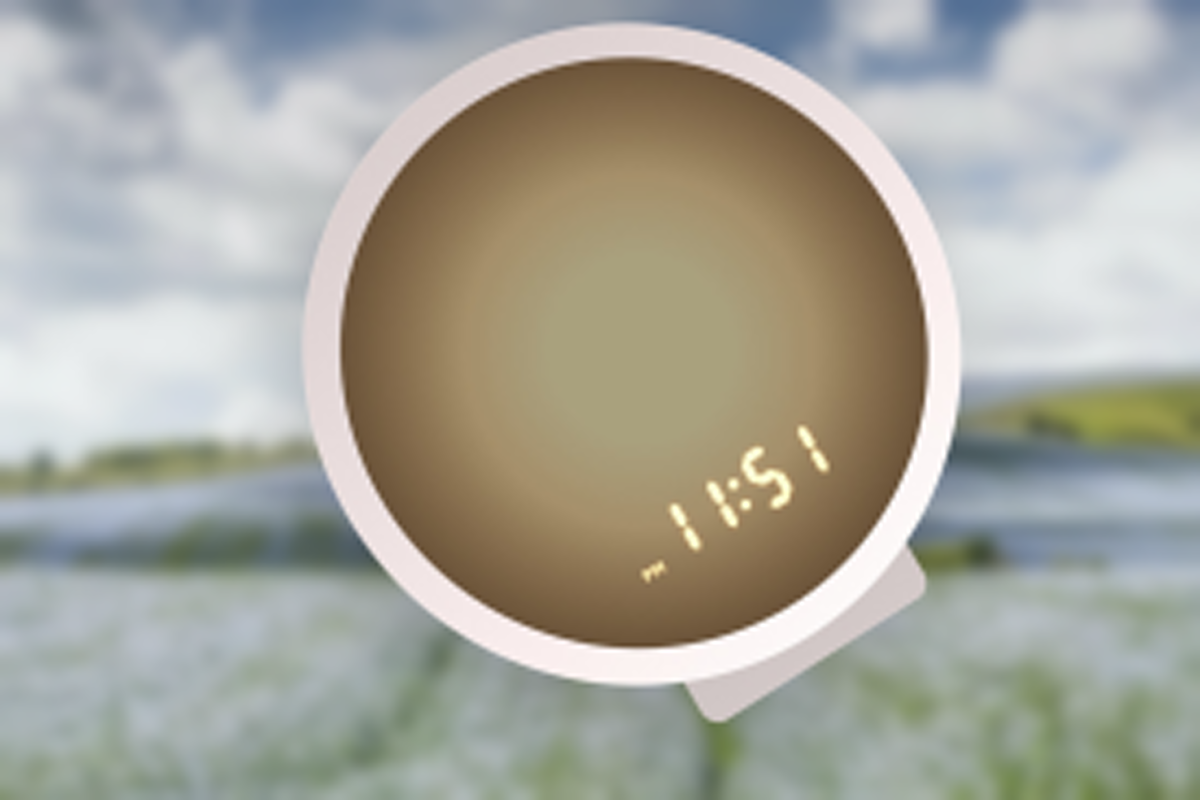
h=11 m=51
